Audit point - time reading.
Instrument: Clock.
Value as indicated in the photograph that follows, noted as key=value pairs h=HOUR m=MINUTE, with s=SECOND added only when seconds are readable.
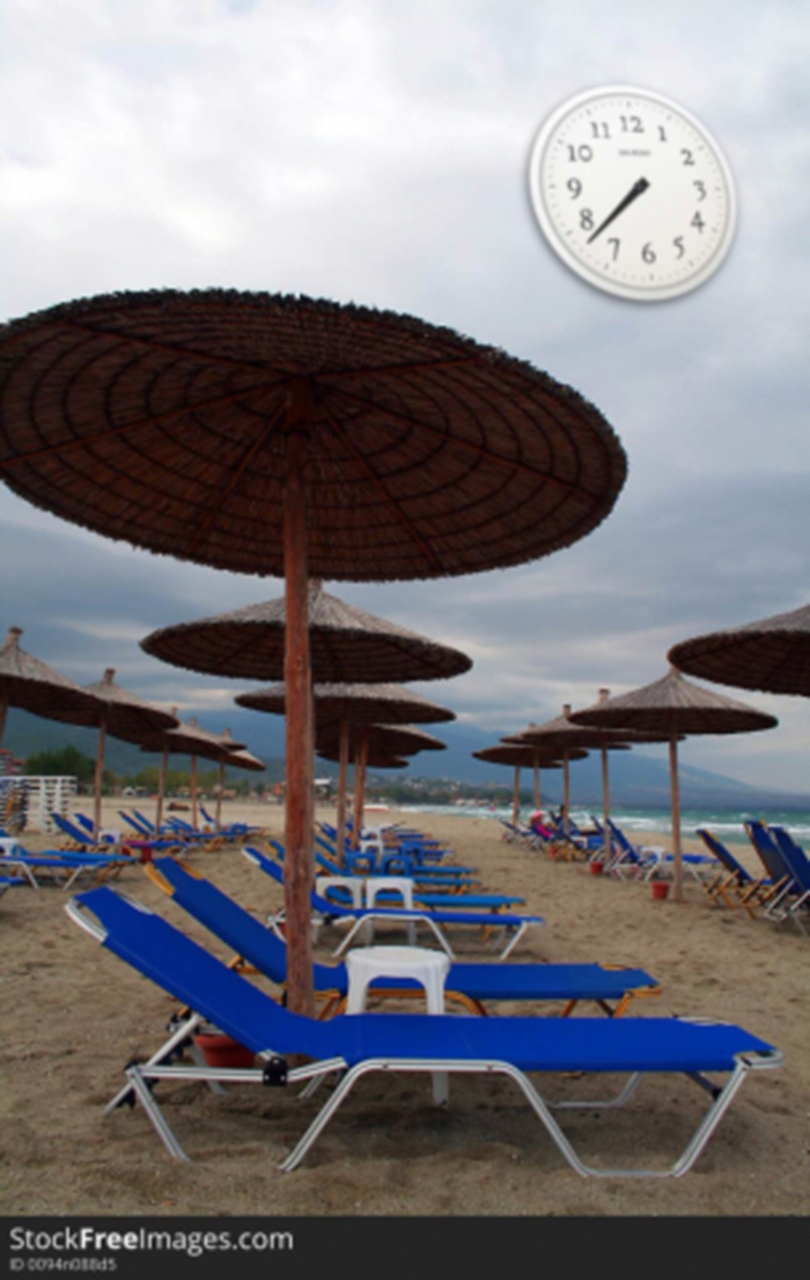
h=7 m=38
